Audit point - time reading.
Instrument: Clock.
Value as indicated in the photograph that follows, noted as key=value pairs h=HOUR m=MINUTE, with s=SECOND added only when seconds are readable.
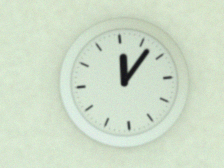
h=12 m=7
